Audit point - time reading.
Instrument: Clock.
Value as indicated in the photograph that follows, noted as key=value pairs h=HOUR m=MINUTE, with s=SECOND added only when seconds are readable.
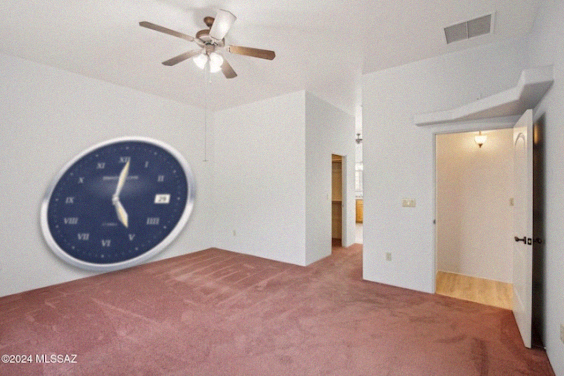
h=5 m=1
